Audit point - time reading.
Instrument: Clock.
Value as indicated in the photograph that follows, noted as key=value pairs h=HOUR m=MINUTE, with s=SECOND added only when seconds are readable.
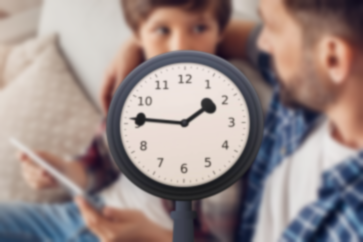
h=1 m=46
